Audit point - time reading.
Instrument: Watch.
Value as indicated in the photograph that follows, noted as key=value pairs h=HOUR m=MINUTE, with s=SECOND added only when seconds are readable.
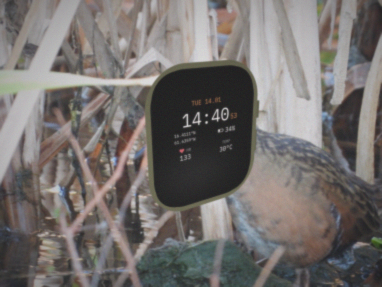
h=14 m=40
